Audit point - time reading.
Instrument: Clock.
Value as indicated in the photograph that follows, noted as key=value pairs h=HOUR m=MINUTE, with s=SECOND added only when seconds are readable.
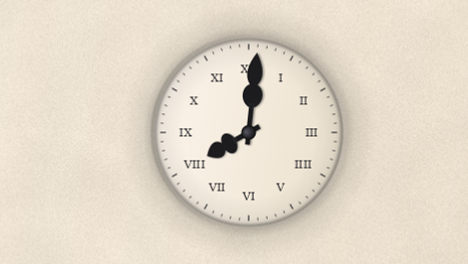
h=8 m=1
